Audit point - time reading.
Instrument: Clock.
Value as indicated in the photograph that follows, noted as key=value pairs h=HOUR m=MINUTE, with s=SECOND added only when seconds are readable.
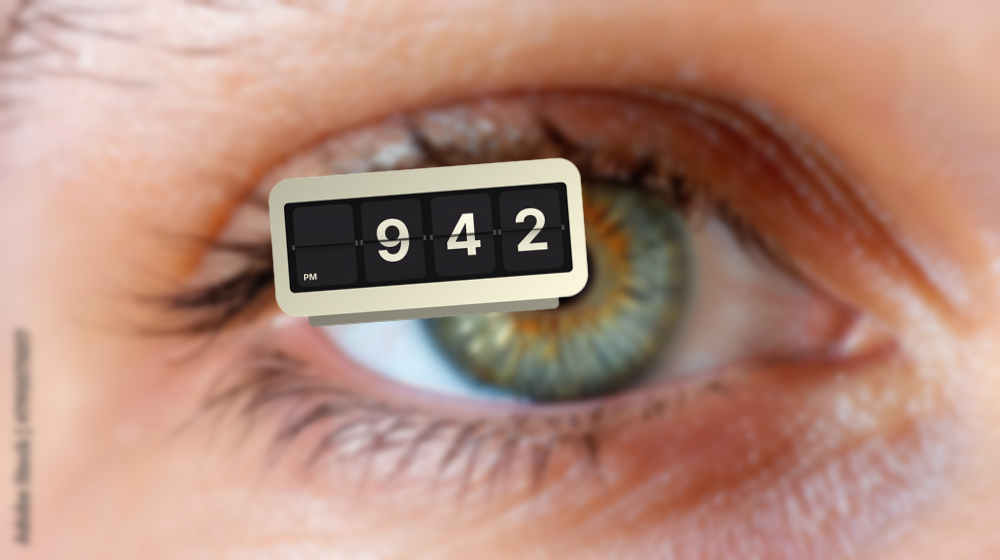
h=9 m=42
